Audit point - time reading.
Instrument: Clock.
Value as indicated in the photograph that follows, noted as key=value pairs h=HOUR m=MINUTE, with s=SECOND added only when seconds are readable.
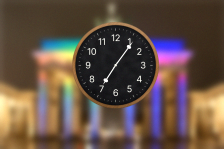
h=7 m=6
